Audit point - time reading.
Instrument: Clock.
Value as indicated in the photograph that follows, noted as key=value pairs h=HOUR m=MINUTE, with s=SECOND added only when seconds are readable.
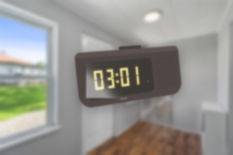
h=3 m=1
